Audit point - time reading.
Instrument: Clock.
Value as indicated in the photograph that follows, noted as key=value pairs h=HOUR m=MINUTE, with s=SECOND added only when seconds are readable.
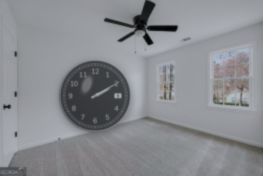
h=2 m=10
